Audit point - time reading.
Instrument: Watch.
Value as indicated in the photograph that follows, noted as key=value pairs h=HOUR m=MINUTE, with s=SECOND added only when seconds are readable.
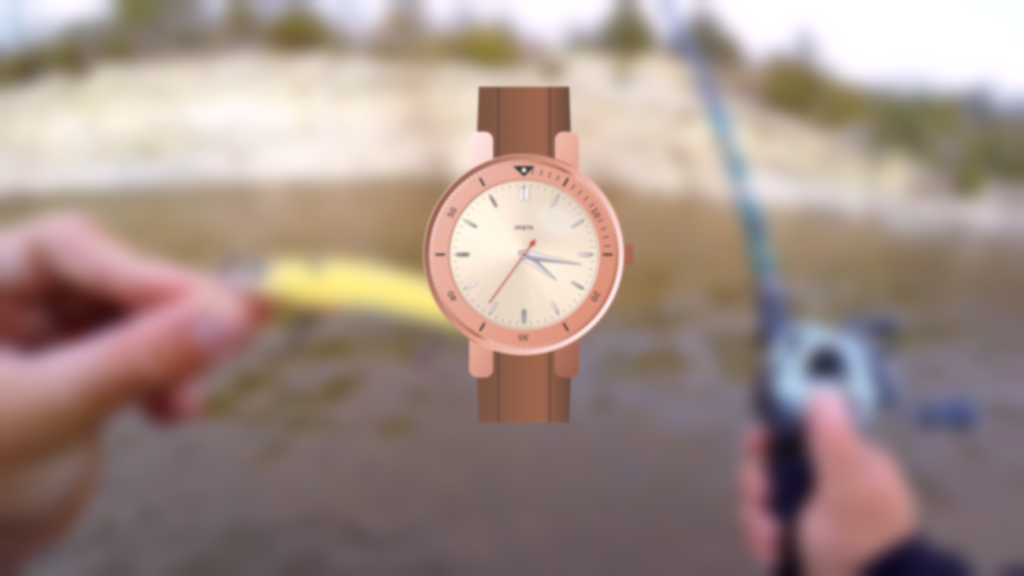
h=4 m=16 s=36
